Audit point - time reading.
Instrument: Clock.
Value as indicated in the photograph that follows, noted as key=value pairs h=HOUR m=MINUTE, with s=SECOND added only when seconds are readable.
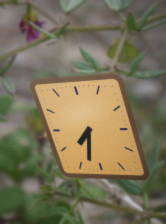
h=7 m=33
